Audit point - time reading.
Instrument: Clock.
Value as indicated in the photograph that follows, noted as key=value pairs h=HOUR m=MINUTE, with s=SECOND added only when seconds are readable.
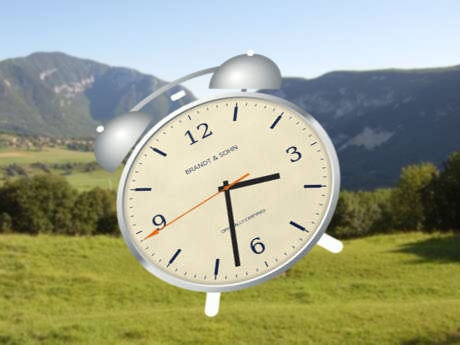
h=3 m=32 s=44
